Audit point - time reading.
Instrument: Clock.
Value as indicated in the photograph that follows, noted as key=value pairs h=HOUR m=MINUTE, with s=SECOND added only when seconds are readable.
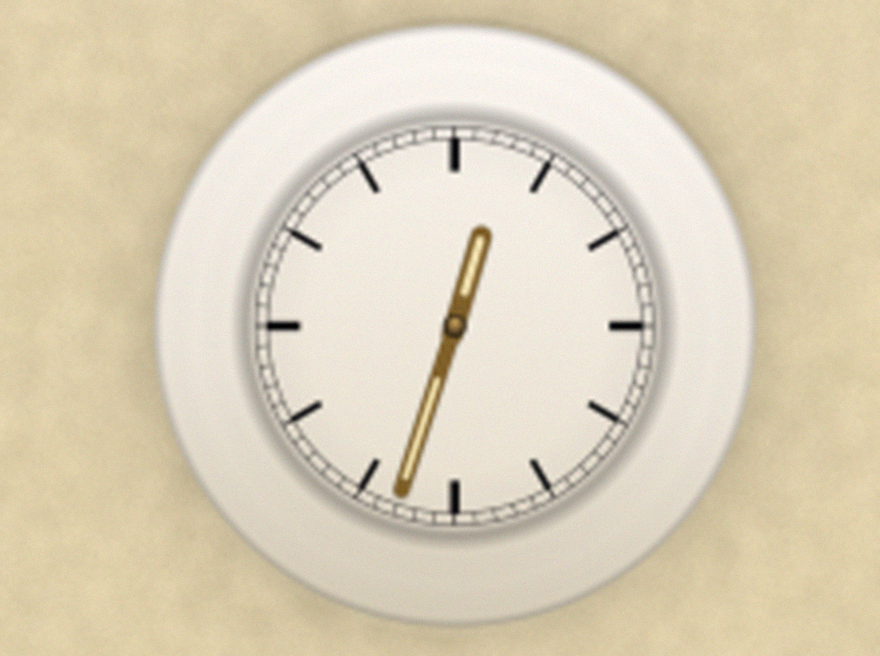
h=12 m=33
